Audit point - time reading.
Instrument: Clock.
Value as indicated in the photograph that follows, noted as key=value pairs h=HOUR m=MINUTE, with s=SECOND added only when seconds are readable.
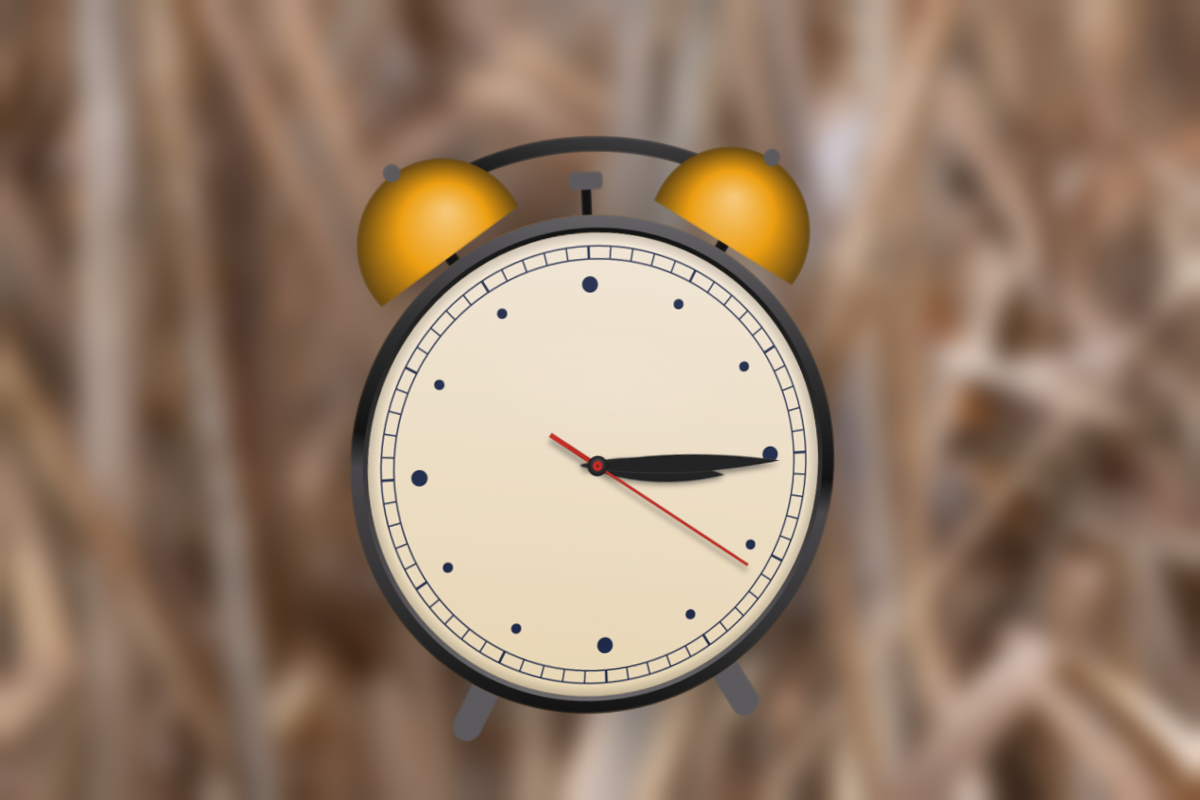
h=3 m=15 s=21
